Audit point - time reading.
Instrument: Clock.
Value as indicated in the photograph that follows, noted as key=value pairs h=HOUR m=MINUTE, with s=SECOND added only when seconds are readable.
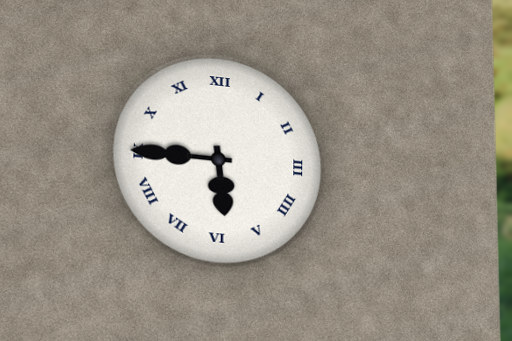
h=5 m=45
